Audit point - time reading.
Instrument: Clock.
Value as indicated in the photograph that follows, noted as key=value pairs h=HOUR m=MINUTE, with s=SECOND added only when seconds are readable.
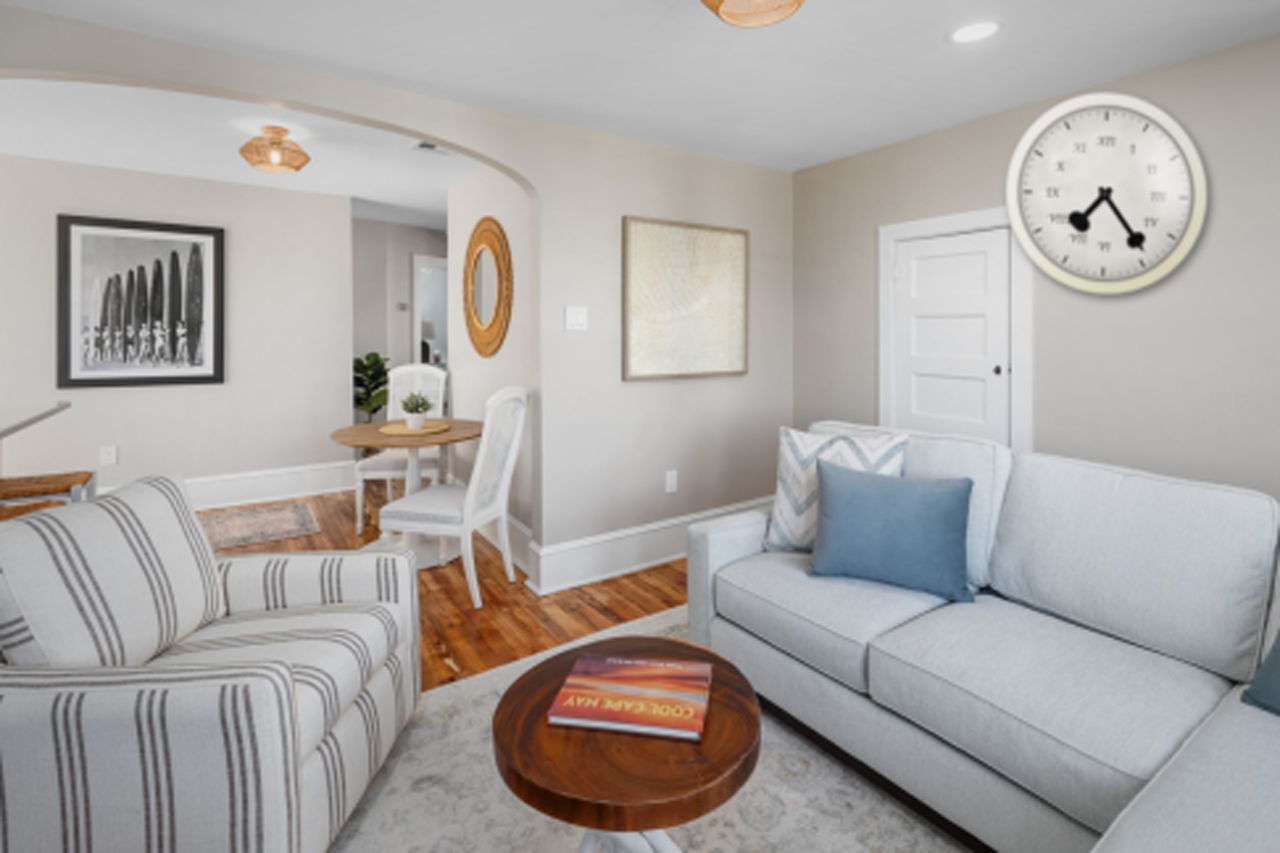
h=7 m=24
